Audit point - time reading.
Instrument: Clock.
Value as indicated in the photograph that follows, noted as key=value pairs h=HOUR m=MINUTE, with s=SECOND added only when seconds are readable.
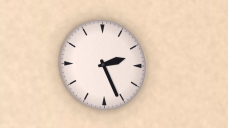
h=2 m=26
